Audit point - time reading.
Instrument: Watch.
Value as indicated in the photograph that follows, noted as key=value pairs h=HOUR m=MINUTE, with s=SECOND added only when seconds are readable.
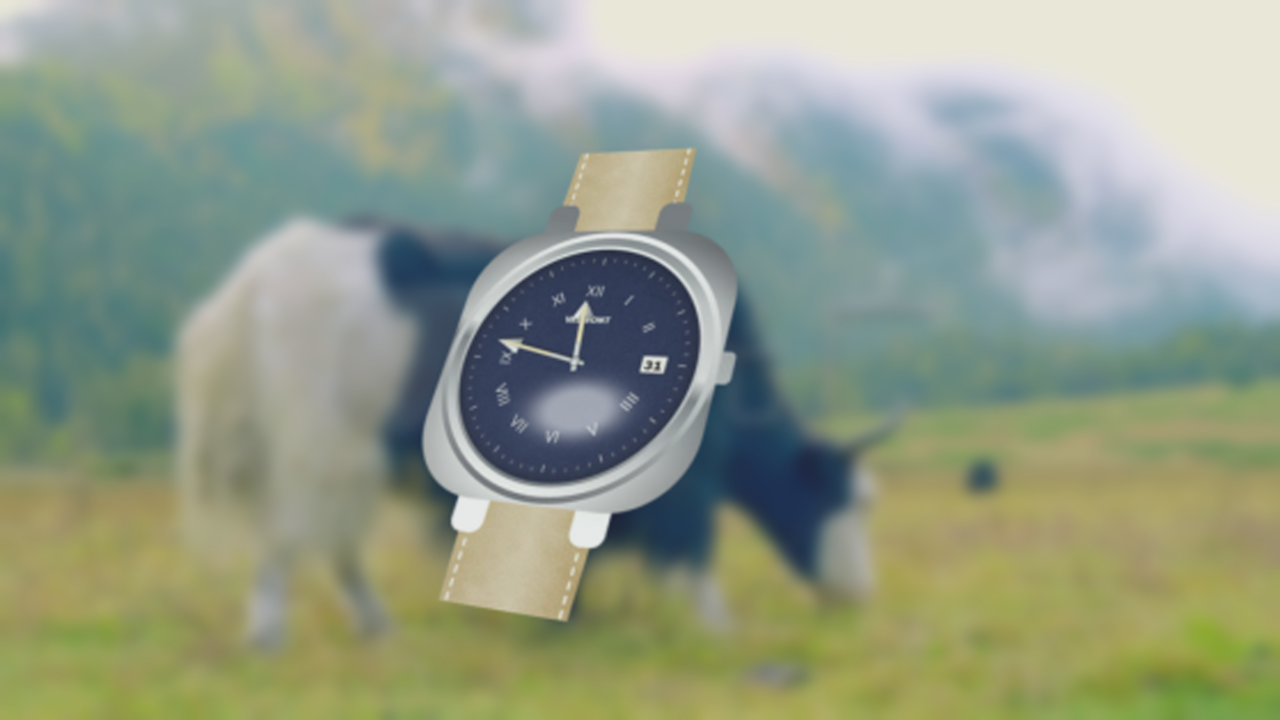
h=11 m=47
